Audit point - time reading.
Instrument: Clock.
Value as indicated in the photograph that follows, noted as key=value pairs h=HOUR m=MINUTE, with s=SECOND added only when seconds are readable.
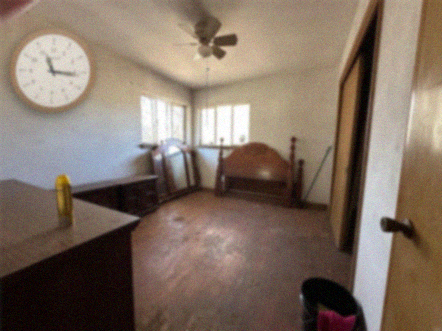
h=11 m=16
